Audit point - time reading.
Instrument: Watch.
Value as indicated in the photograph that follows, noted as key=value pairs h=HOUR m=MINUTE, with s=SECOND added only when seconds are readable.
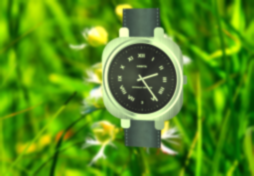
h=2 m=24
